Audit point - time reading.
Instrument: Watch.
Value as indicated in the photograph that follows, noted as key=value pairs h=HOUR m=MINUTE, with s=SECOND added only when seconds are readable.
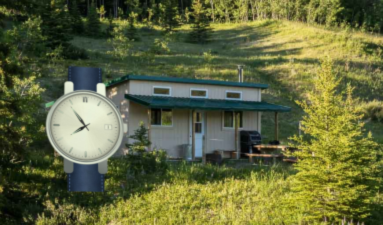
h=7 m=54
